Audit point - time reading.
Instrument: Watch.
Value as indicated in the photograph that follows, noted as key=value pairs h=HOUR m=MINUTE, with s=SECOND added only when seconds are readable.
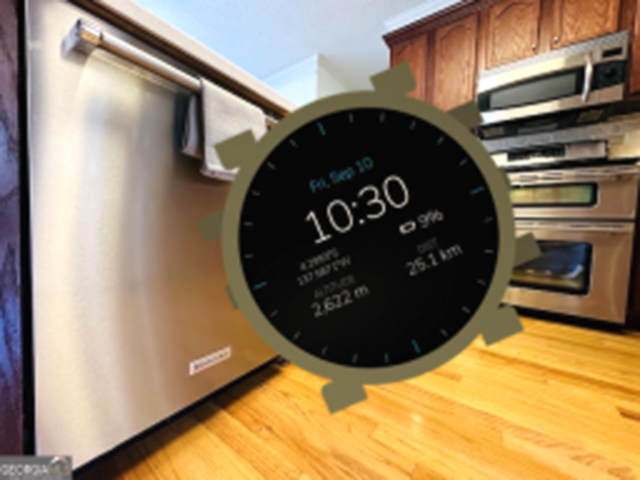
h=10 m=30
